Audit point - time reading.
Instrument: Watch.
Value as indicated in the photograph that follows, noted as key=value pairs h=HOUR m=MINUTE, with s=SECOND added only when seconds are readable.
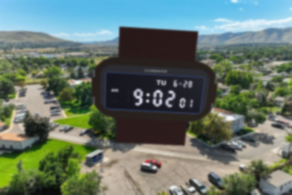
h=9 m=2 s=1
